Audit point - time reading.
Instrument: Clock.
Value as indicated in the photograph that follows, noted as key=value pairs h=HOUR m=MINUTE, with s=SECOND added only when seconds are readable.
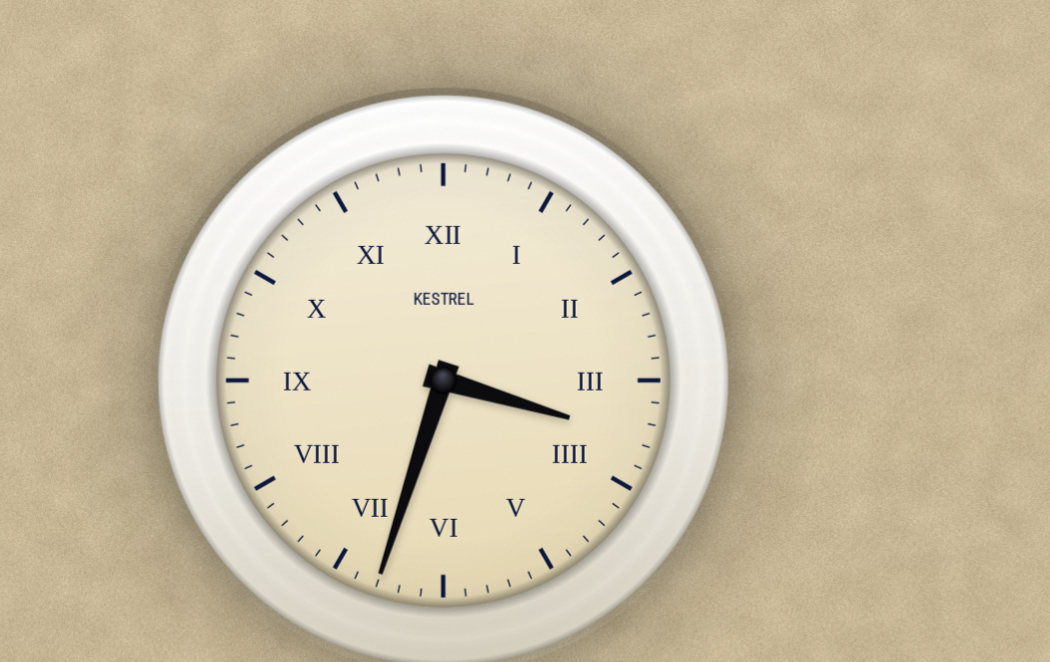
h=3 m=33
